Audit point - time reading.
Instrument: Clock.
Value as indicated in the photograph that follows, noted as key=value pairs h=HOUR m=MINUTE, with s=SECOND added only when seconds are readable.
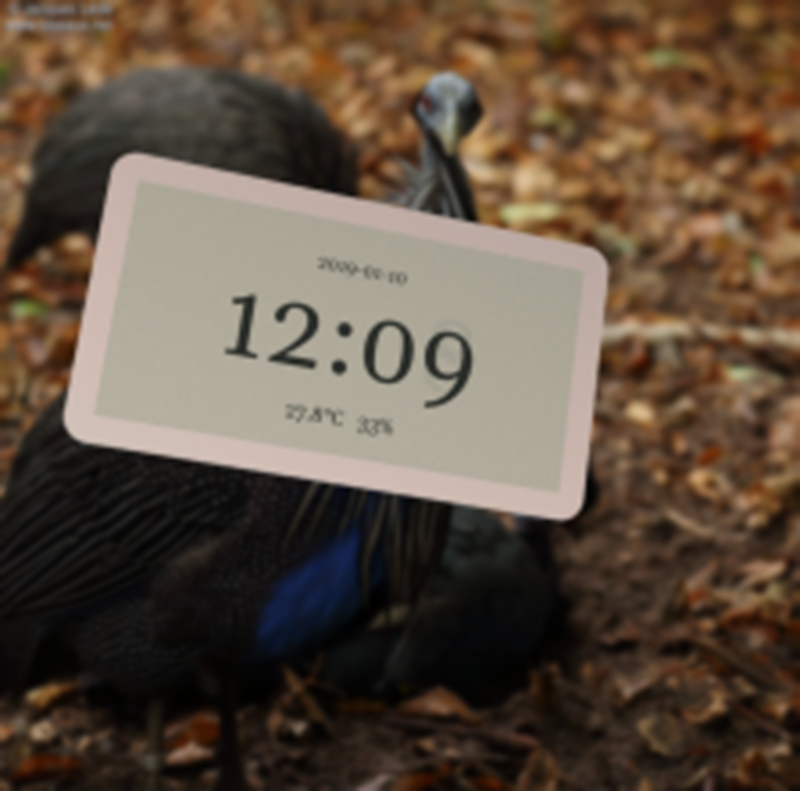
h=12 m=9
